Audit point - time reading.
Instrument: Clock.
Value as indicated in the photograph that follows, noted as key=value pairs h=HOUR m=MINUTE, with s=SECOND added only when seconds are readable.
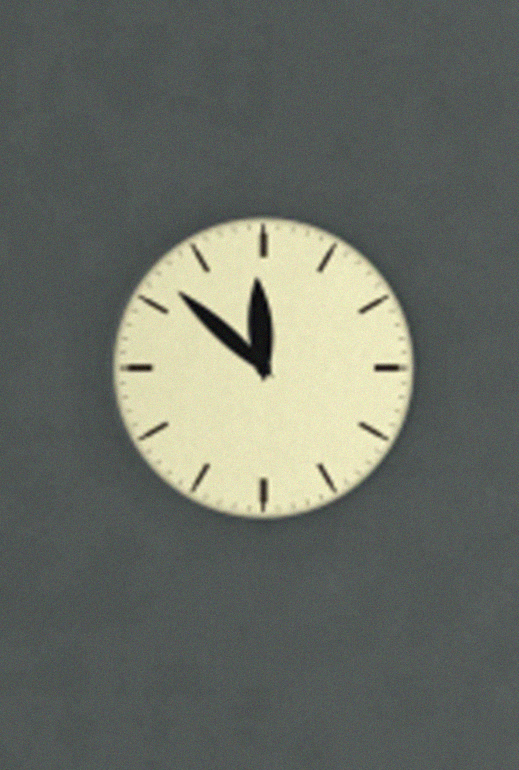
h=11 m=52
